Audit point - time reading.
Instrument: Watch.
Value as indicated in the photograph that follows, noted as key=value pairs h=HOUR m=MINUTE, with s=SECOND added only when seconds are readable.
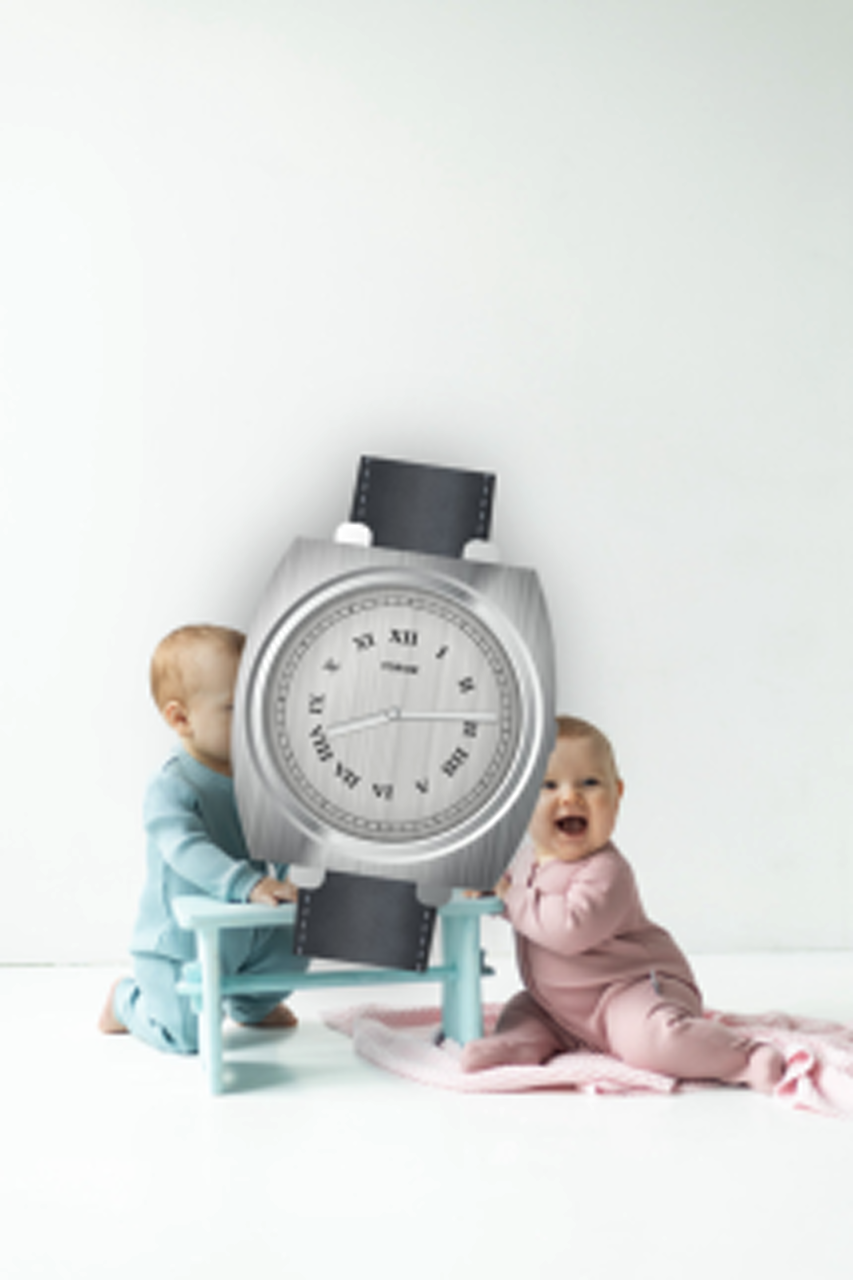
h=8 m=14
